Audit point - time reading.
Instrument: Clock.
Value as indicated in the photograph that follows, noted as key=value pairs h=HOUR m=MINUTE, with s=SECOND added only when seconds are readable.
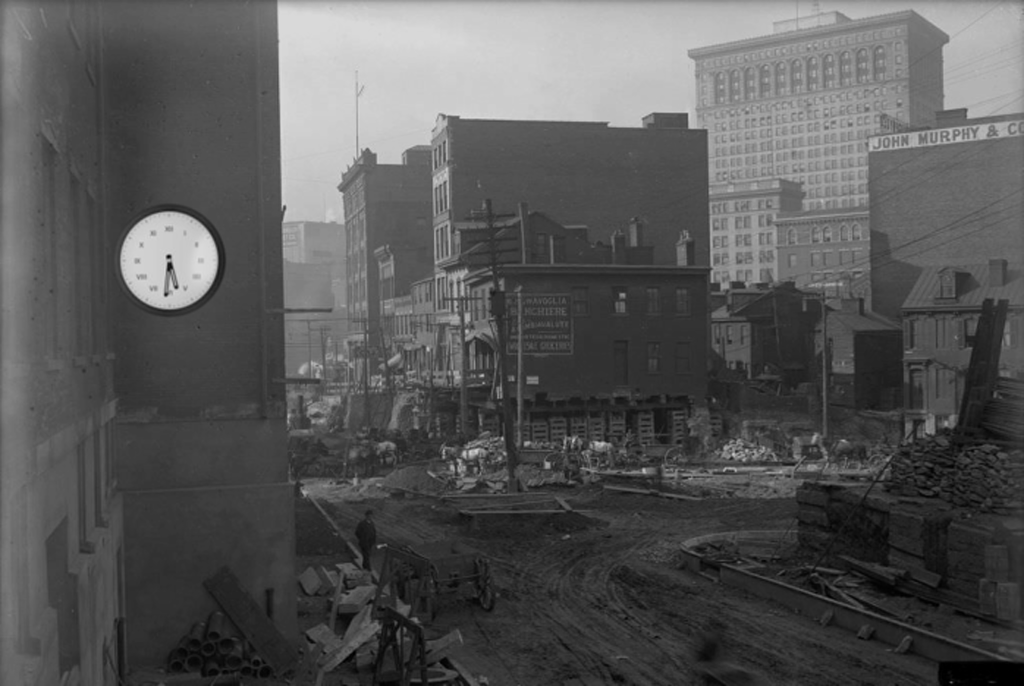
h=5 m=31
